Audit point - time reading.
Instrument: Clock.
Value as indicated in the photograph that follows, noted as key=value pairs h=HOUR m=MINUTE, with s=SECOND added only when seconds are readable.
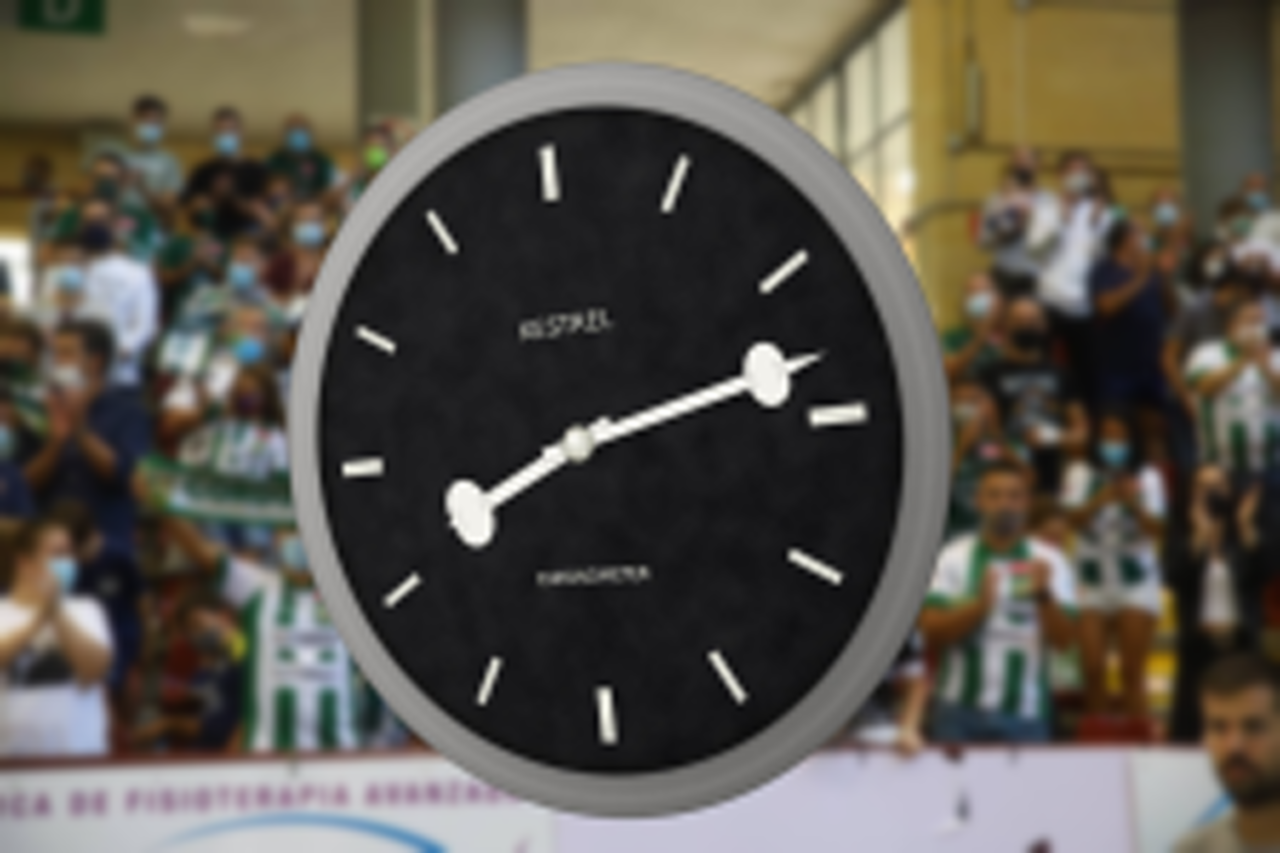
h=8 m=13
